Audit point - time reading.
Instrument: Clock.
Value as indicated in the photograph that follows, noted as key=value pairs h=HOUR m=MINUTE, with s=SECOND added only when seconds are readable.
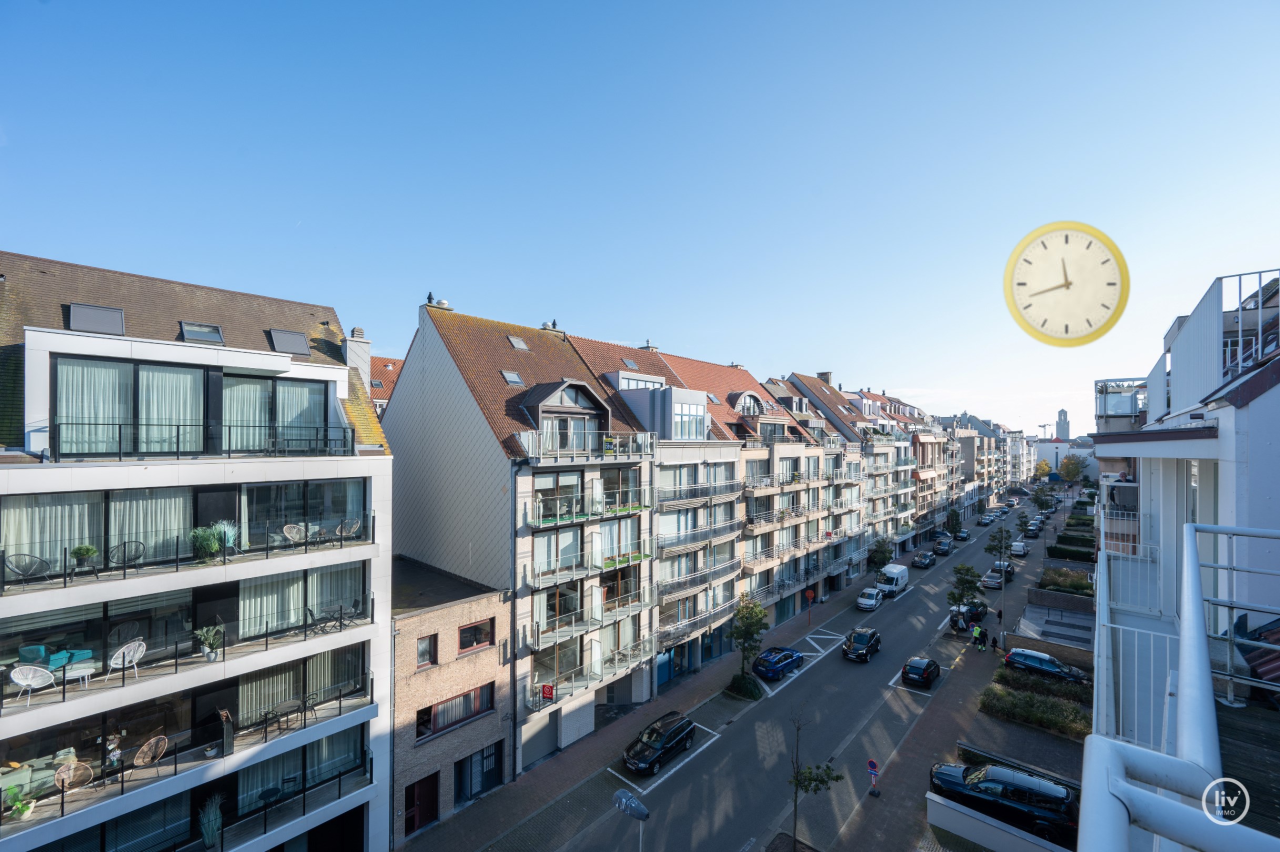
h=11 m=42
